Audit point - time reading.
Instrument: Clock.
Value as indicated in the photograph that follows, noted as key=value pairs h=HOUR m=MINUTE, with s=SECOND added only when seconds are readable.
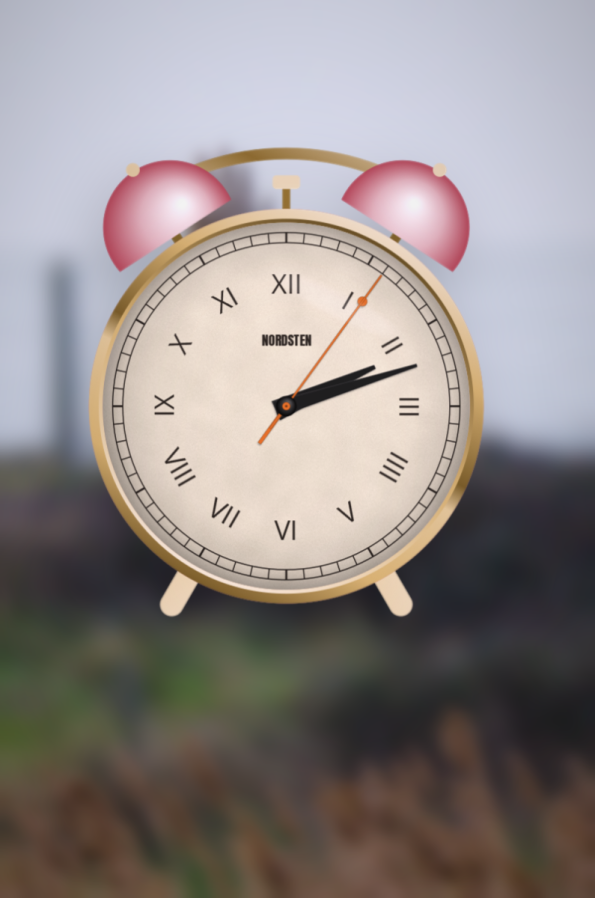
h=2 m=12 s=6
